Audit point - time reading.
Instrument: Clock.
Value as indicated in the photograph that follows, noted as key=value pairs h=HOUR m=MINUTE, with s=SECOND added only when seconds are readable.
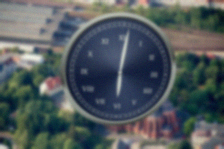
h=6 m=1
